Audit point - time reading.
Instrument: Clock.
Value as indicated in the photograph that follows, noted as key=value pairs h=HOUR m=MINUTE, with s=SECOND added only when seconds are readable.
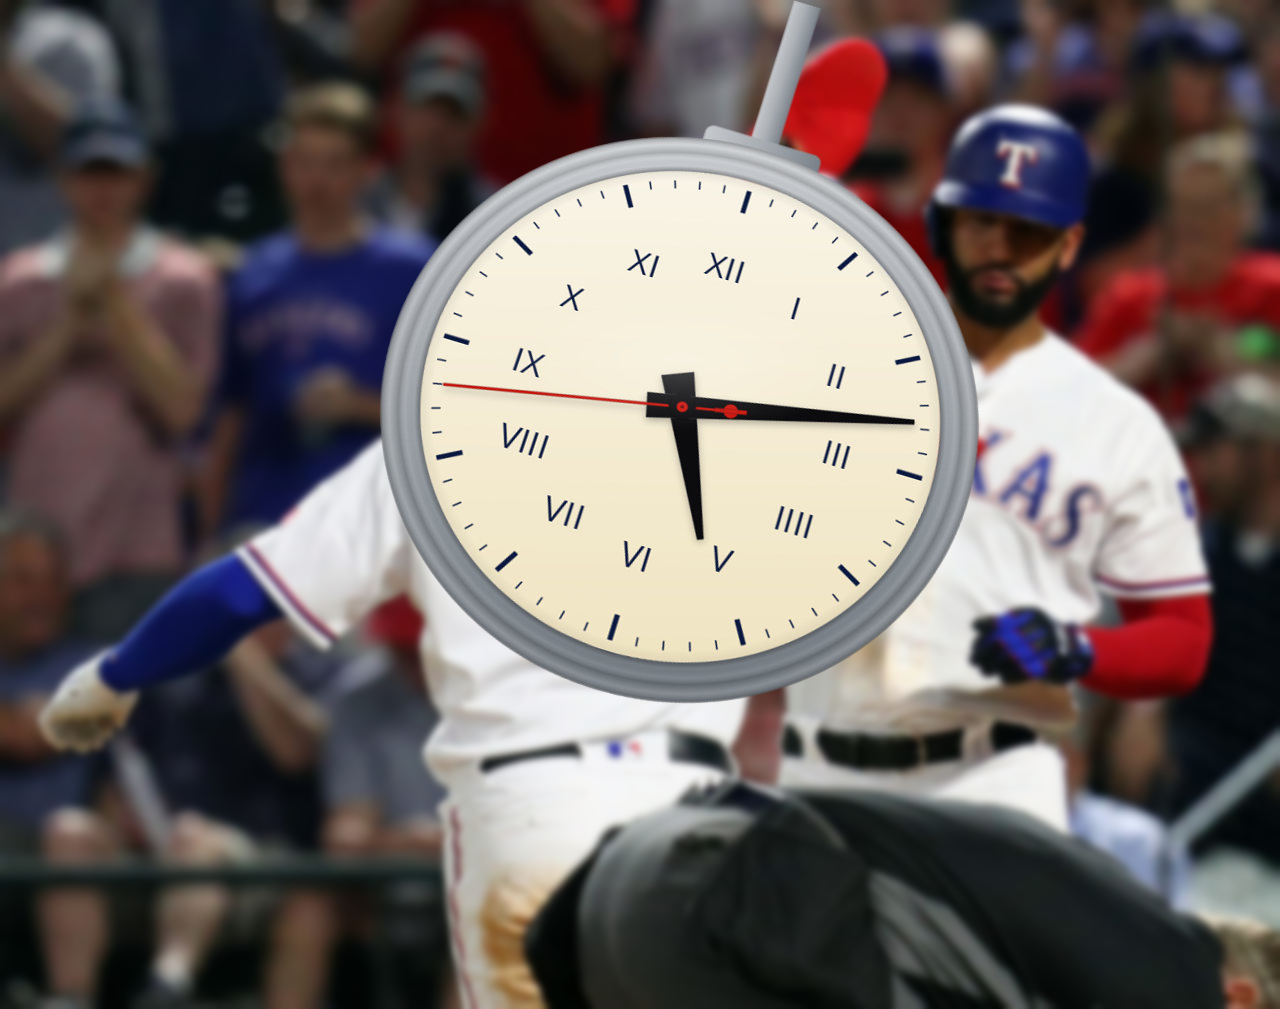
h=5 m=12 s=43
